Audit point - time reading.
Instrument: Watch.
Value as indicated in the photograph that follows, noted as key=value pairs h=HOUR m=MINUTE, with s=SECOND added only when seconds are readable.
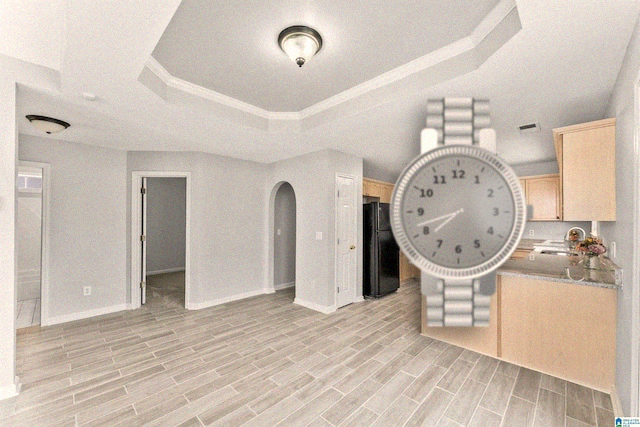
h=7 m=42
